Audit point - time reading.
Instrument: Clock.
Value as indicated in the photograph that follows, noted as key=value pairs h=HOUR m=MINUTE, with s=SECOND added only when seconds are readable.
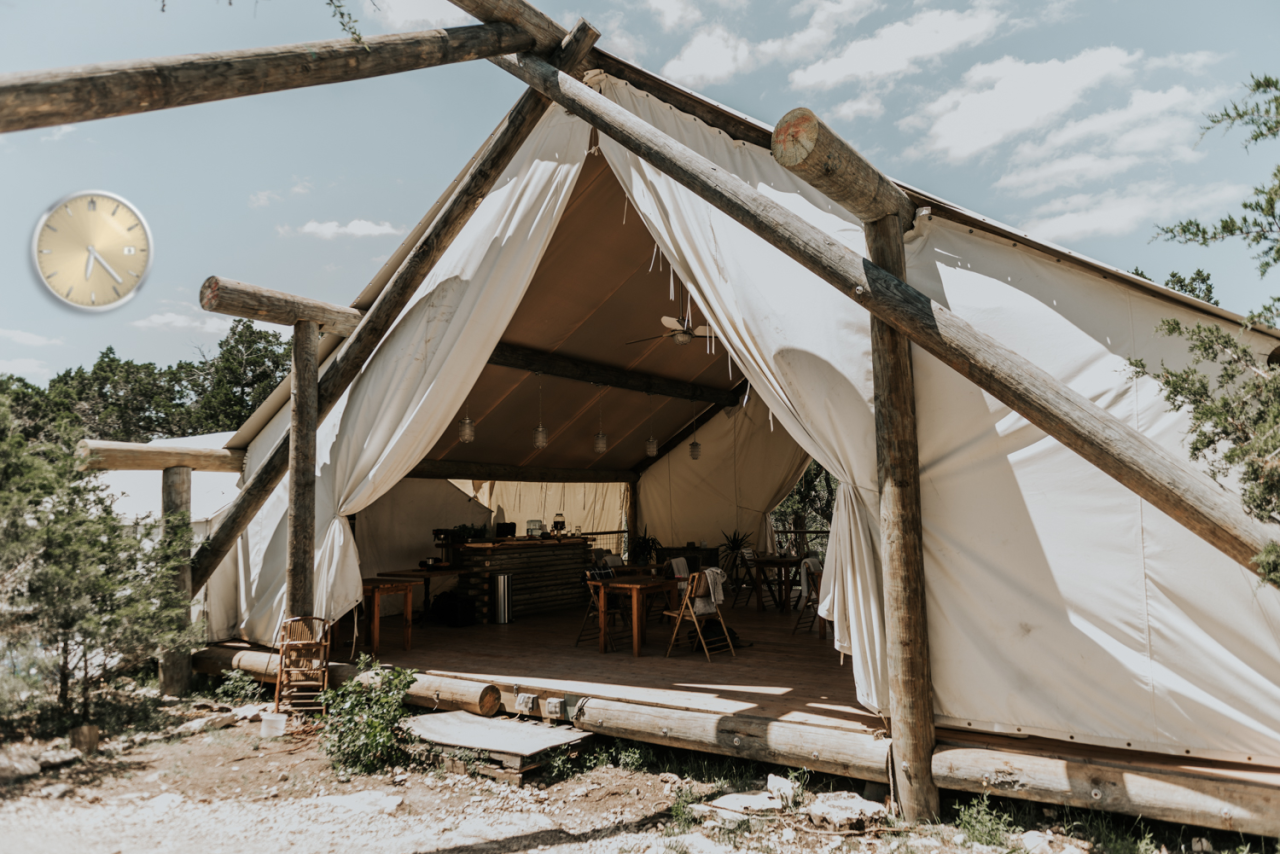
h=6 m=23
